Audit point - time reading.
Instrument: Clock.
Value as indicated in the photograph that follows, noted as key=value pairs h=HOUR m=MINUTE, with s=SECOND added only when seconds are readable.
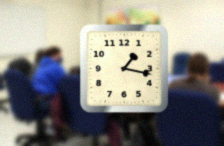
h=1 m=17
